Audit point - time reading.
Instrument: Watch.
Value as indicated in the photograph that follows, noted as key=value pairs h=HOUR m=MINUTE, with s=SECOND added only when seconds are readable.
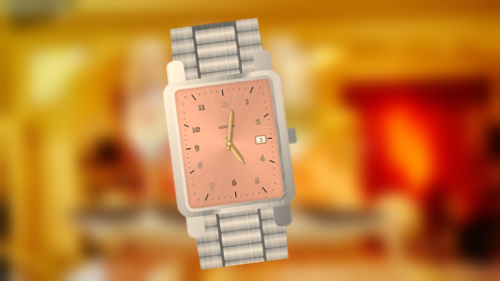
h=5 m=2
